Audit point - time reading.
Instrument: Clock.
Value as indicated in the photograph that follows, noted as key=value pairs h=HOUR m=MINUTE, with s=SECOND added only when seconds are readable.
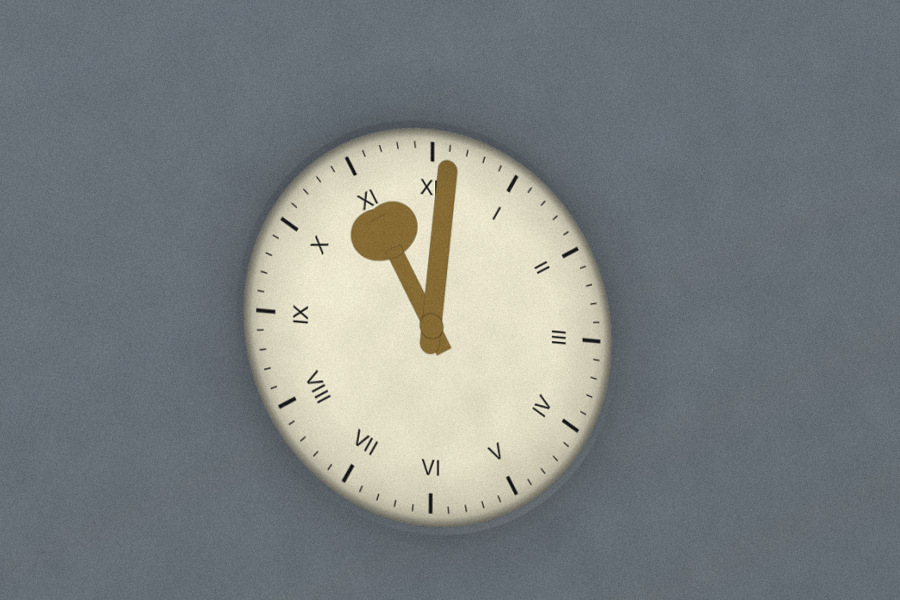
h=11 m=1
